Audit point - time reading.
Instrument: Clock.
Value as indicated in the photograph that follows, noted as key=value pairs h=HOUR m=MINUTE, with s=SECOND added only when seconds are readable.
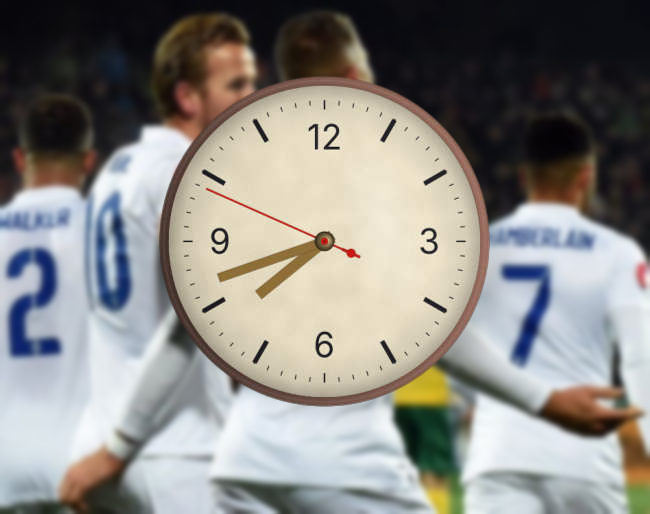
h=7 m=41 s=49
